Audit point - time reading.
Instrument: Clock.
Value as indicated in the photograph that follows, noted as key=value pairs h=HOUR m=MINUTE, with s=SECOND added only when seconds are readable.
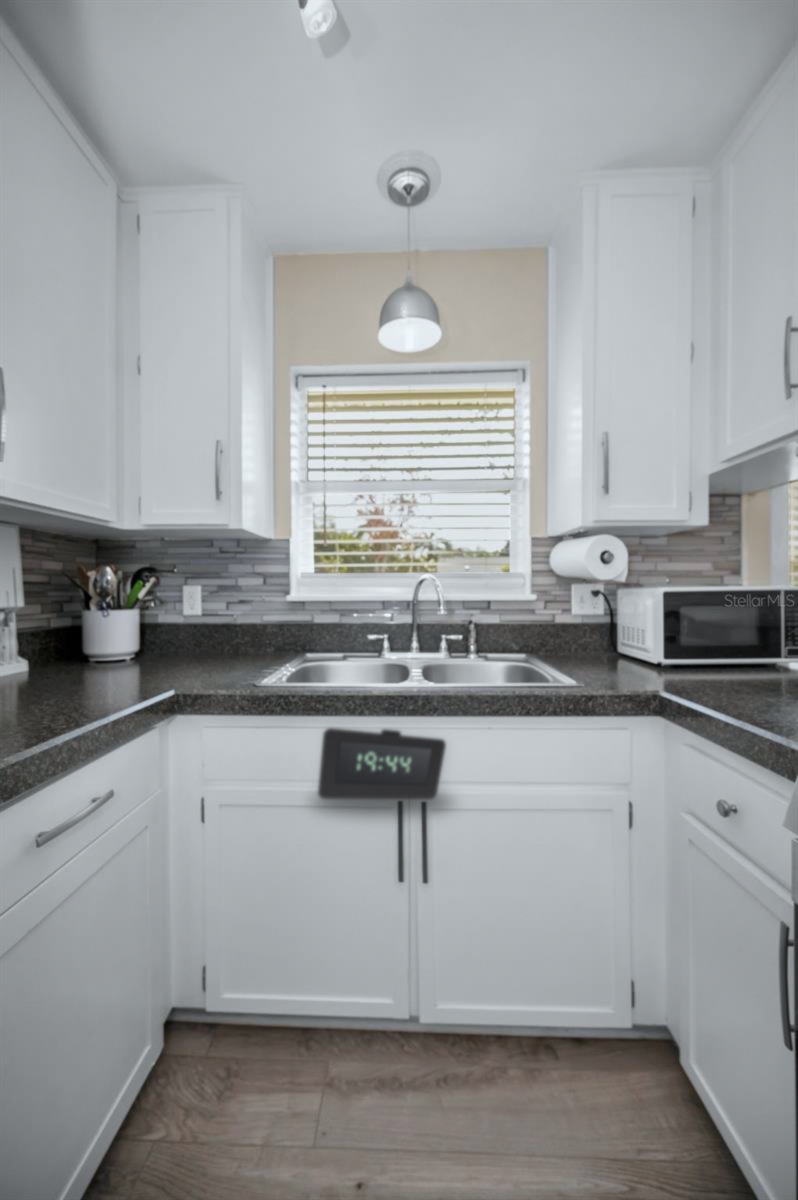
h=19 m=44
